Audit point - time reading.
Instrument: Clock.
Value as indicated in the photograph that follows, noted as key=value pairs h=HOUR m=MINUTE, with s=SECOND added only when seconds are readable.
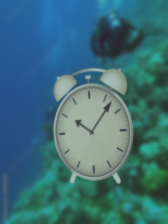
h=10 m=7
